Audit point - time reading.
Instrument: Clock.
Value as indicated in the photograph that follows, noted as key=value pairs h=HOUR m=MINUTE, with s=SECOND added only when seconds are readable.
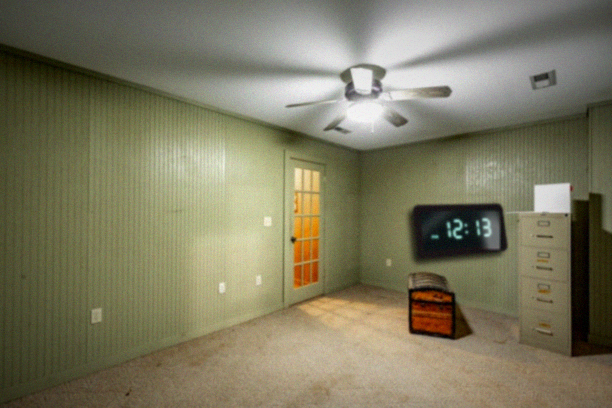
h=12 m=13
